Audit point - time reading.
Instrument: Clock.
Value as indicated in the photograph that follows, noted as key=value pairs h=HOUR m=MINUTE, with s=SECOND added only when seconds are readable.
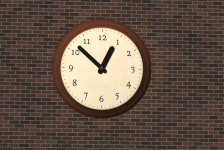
h=12 m=52
